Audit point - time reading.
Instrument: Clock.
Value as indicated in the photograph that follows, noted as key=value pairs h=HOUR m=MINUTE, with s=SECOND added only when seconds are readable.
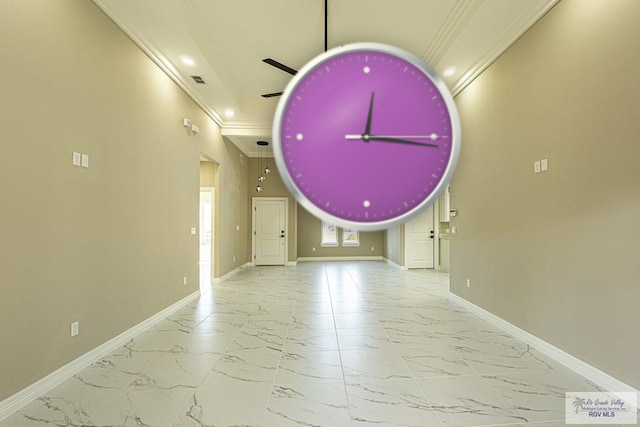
h=12 m=16 s=15
